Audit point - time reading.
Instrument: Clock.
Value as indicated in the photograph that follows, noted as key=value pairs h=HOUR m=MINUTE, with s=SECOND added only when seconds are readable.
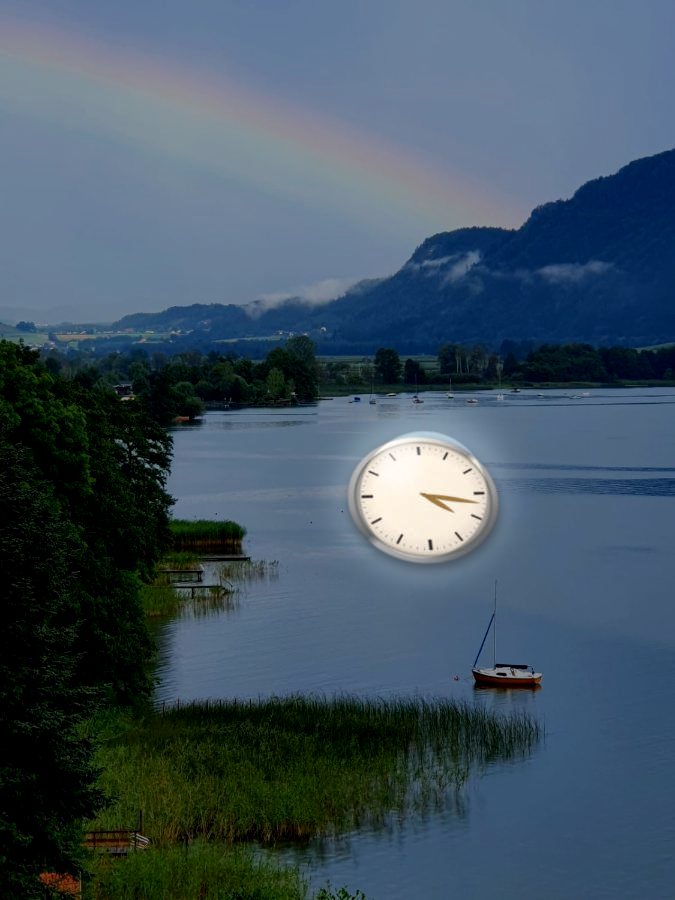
h=4 m=17
